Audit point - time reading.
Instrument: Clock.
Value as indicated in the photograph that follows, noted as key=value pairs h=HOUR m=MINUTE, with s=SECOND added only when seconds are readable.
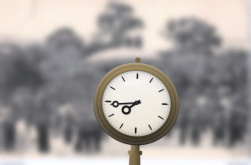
h=7 m=44
